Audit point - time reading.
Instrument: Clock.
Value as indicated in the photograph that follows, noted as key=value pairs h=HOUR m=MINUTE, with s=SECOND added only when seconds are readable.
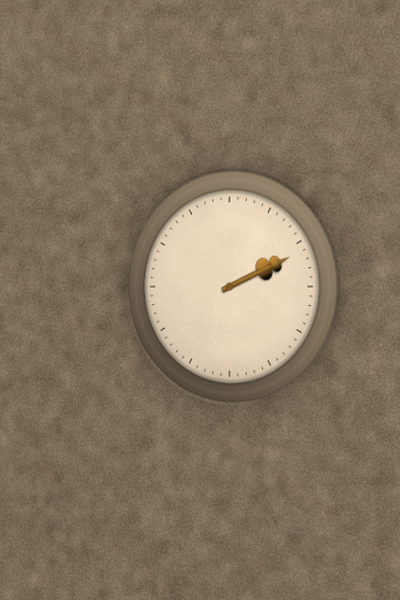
h=2 m=11
